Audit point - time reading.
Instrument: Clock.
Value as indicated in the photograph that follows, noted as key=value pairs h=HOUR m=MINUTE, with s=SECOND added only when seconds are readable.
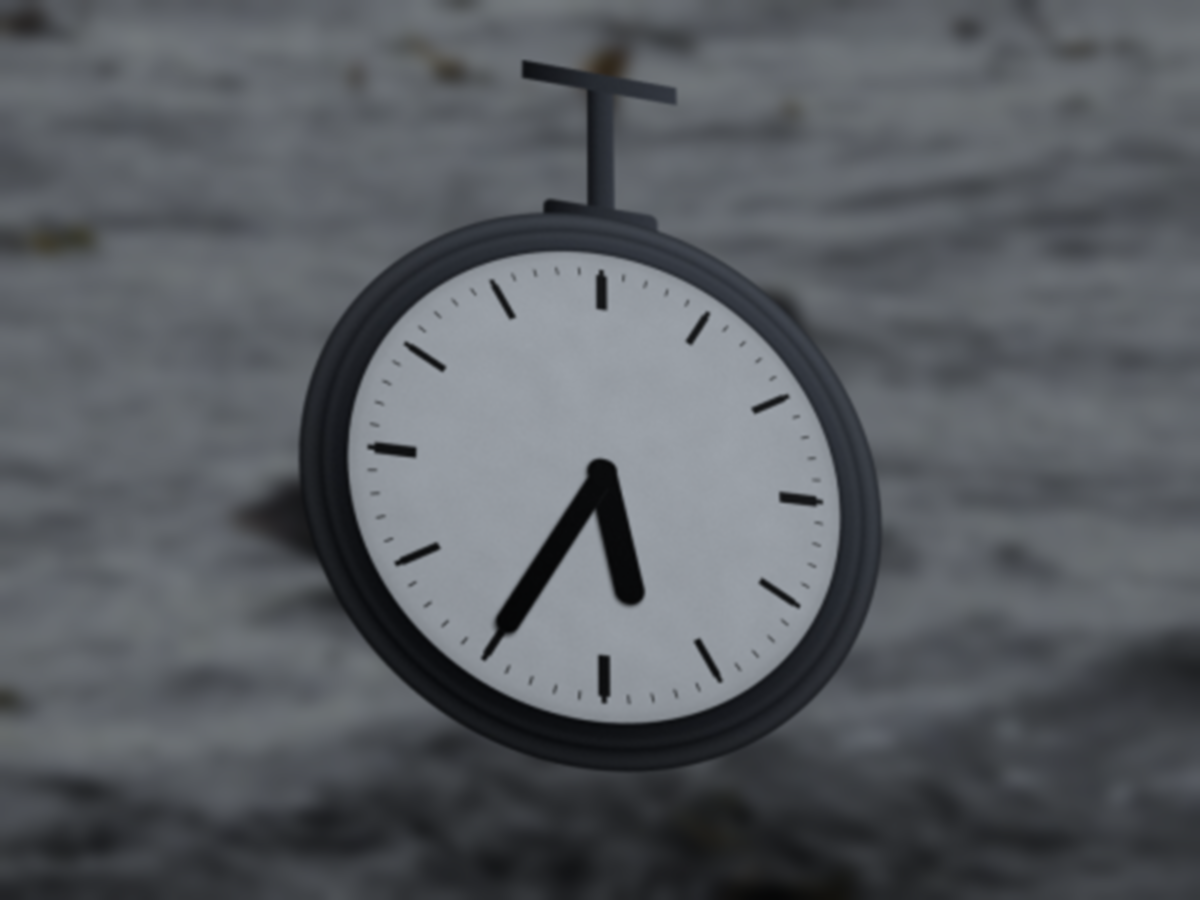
h=5 m=35
